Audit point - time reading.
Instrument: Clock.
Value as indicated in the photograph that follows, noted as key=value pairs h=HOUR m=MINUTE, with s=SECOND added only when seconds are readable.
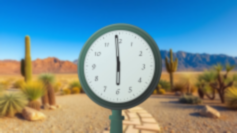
h=5 m=59
